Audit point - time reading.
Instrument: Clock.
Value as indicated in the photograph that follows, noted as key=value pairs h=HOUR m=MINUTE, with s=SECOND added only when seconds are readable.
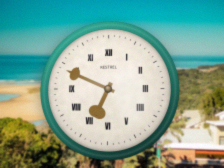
h=6 m=49
